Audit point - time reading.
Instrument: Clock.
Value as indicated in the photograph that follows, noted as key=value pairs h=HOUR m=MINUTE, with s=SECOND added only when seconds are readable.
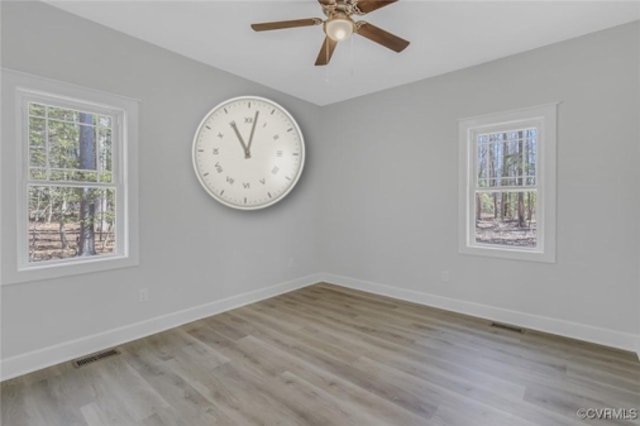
h=11 m=2
